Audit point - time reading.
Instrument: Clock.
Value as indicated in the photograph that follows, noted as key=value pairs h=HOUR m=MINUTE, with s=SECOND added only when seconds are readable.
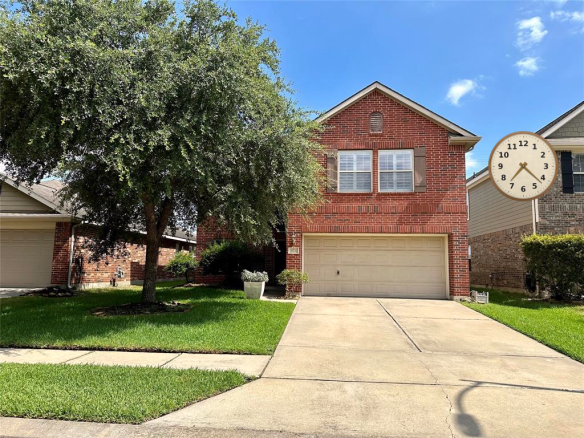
h=7 m=22
